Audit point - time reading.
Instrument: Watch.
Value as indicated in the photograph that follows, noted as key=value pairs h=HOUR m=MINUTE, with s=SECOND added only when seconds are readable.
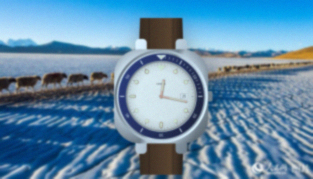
h=12 m=17
